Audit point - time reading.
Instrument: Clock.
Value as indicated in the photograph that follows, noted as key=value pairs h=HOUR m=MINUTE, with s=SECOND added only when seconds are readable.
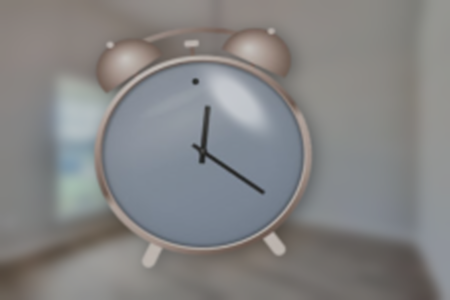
h=12 m=22
